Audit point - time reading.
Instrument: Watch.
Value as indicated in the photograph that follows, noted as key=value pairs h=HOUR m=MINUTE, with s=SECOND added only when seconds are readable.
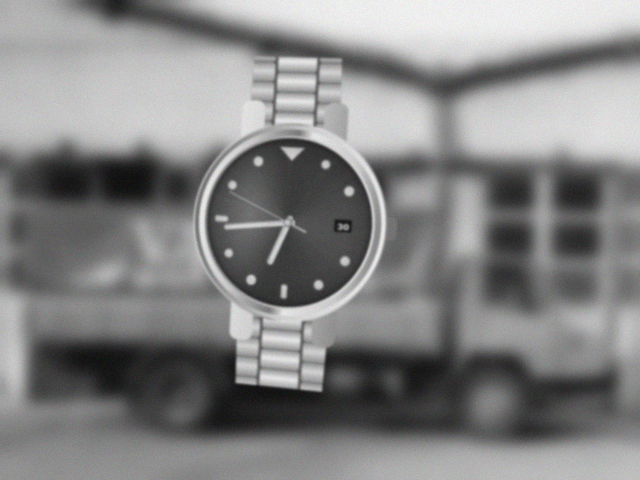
h=6 m=43 s=49
